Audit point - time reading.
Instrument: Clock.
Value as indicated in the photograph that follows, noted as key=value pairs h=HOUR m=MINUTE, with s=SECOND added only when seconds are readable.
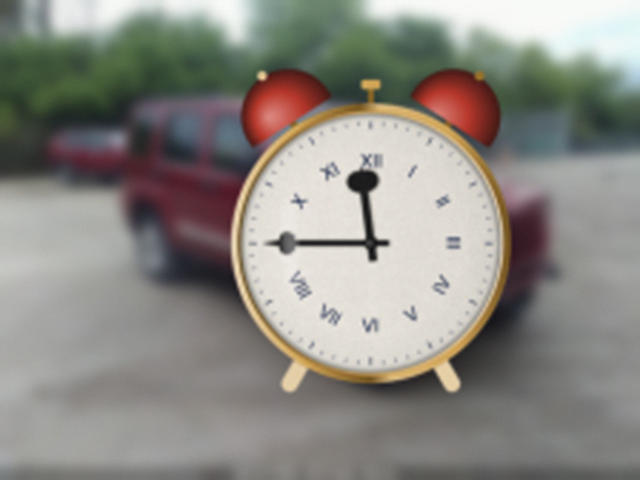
h=11 m=45
